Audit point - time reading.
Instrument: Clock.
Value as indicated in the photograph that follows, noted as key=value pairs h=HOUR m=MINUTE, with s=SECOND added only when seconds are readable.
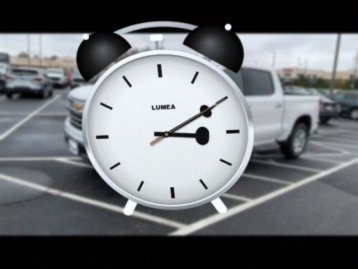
h=3 m=10 s=10
